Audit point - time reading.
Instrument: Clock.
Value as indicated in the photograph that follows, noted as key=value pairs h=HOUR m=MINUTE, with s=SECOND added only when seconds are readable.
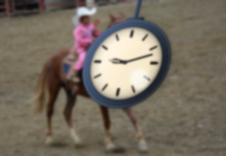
h=9 m=12
